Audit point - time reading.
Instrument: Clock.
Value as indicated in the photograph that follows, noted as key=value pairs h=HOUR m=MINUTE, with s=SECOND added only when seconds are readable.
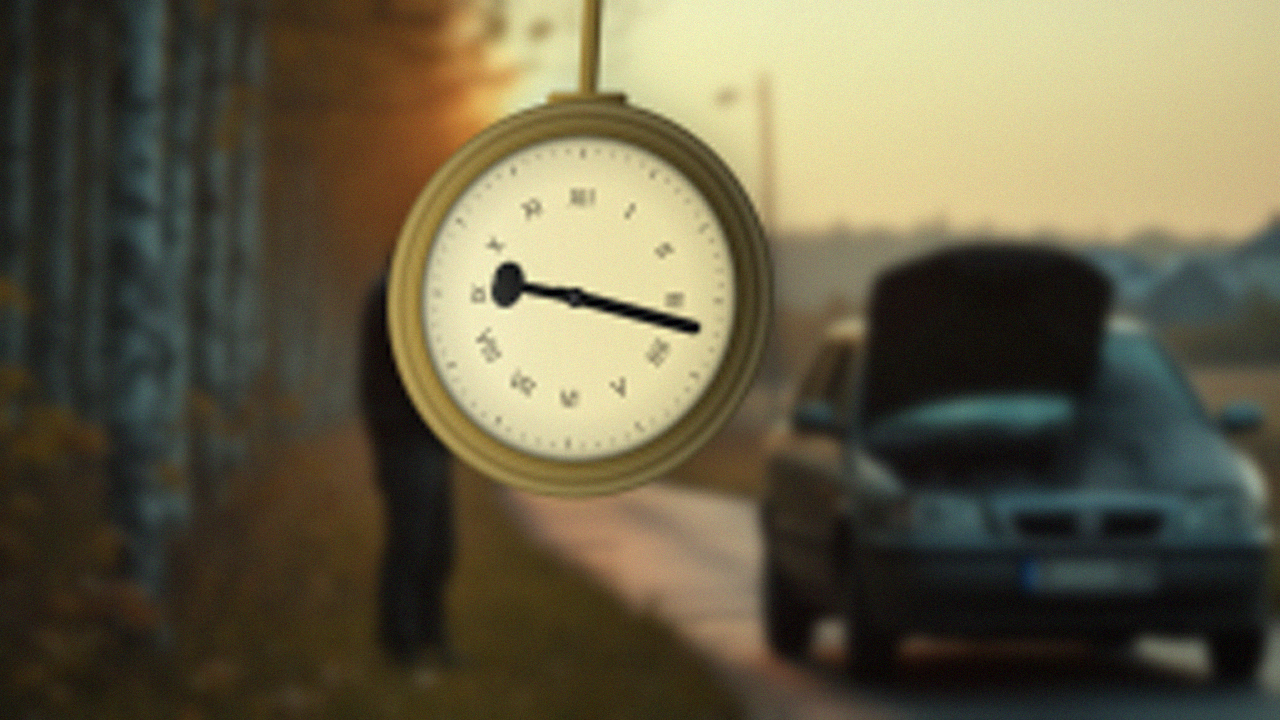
h=9 m=17
